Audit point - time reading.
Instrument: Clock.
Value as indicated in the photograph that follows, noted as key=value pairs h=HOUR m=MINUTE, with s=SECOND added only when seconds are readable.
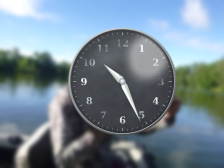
h=10 m=26
